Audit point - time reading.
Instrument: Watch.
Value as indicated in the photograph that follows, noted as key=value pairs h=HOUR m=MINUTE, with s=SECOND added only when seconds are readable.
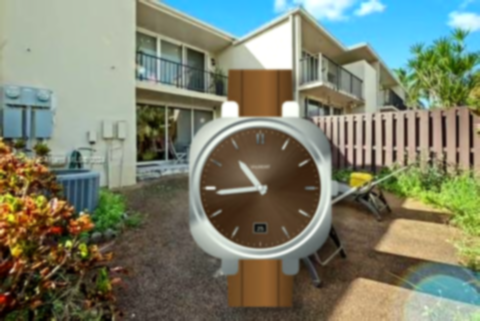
h=10 m=44
